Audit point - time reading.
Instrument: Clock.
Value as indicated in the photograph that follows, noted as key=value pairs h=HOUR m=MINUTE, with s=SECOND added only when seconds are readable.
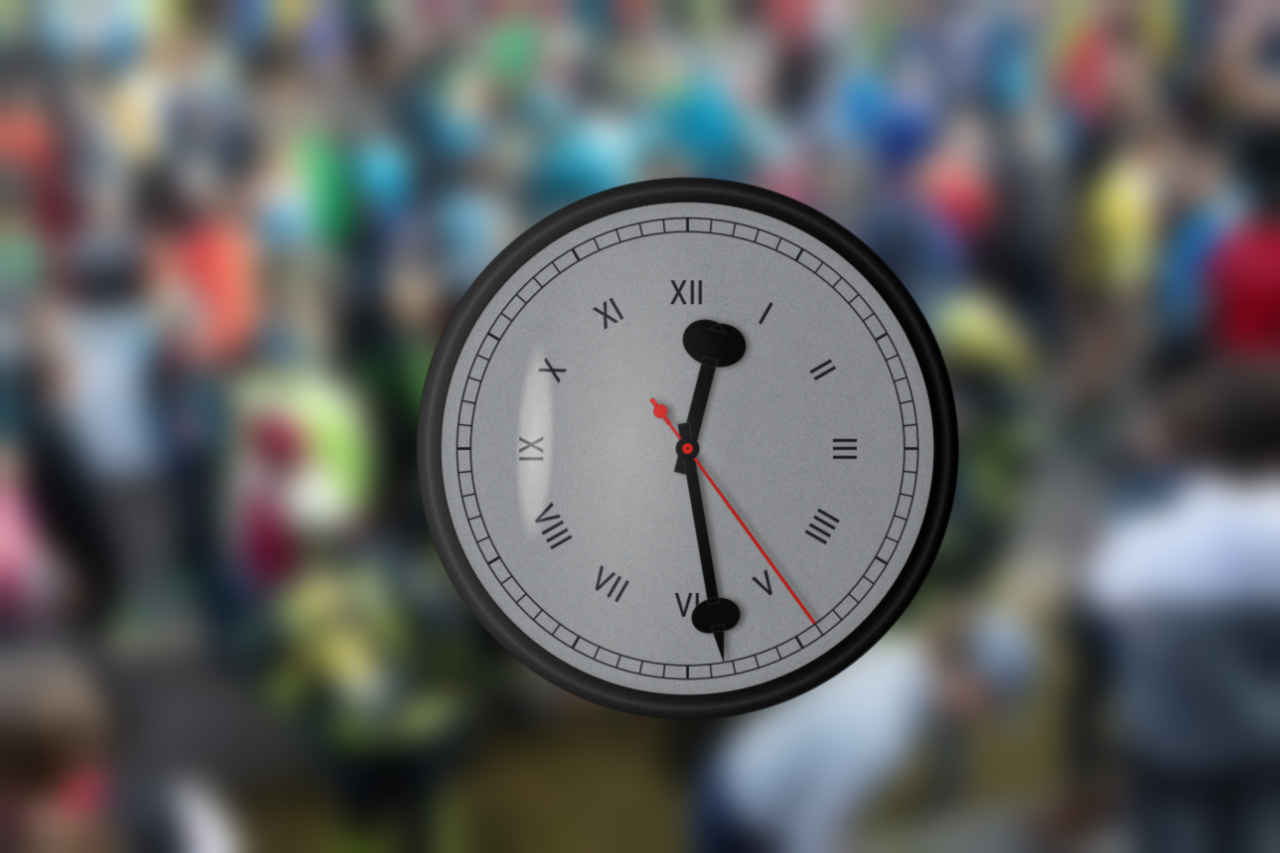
h=12 m=28 s=24
